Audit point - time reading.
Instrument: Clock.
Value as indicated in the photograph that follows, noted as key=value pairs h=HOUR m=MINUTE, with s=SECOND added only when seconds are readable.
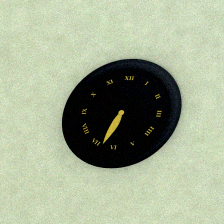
h=6 m=33
